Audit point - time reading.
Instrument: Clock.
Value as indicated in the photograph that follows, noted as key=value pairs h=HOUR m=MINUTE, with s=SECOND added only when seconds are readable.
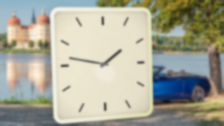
h=1 m=47
